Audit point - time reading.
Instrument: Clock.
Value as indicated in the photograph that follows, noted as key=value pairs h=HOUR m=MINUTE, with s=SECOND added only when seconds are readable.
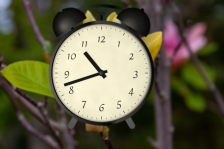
h=10 m=42
